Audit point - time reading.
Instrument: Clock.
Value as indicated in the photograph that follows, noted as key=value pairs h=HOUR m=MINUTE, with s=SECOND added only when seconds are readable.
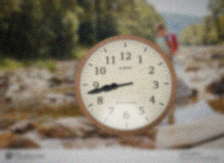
h=8 m=43
